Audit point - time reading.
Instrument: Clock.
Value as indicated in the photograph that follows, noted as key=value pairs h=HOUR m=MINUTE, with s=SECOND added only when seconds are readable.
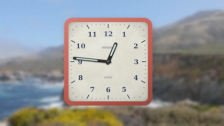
h=12 m=46
